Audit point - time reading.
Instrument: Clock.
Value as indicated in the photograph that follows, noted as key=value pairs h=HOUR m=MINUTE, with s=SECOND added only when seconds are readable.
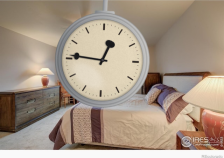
h=12 m=46
